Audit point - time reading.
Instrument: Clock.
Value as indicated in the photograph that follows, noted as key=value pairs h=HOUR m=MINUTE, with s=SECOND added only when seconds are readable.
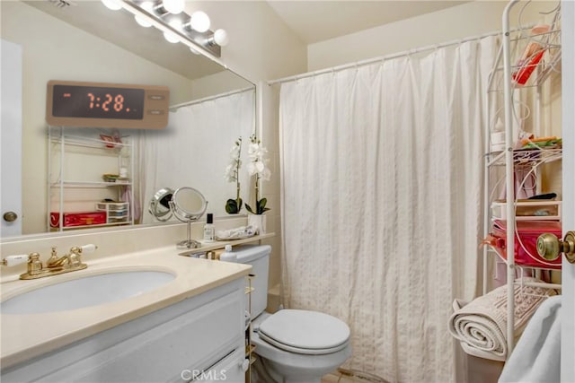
h=7 m=28
